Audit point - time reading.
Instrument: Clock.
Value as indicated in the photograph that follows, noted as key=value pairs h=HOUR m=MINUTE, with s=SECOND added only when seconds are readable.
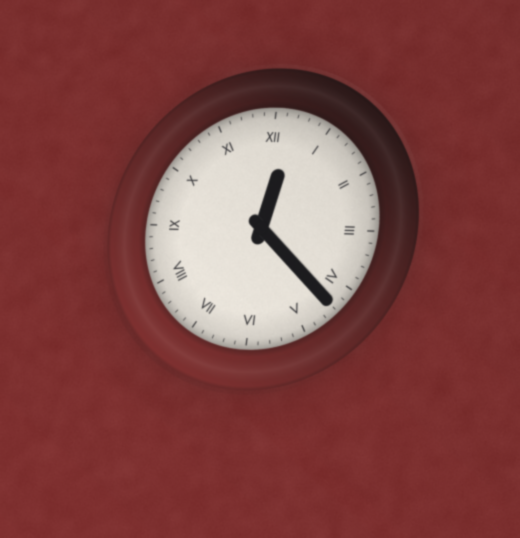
h=12 m=22
